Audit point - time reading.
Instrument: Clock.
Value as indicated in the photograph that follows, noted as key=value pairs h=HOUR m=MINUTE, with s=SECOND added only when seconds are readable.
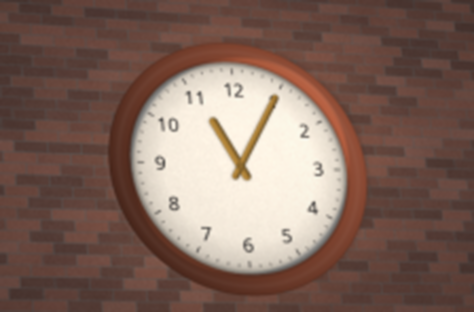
h=11 m=5
